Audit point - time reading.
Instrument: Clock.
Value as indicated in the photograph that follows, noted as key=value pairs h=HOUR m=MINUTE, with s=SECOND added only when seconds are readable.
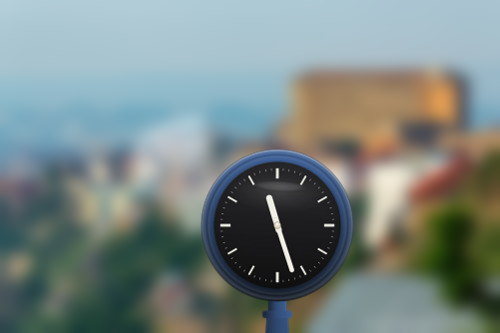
h=11 m=27
